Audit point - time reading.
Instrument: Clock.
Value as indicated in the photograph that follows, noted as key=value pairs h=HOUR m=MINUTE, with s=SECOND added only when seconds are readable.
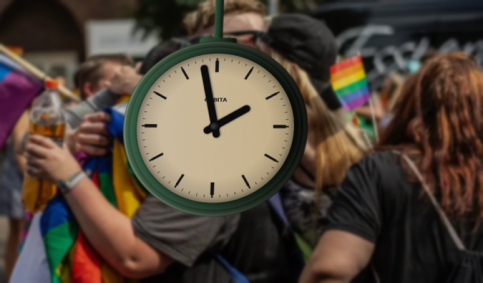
h=1 m=58
